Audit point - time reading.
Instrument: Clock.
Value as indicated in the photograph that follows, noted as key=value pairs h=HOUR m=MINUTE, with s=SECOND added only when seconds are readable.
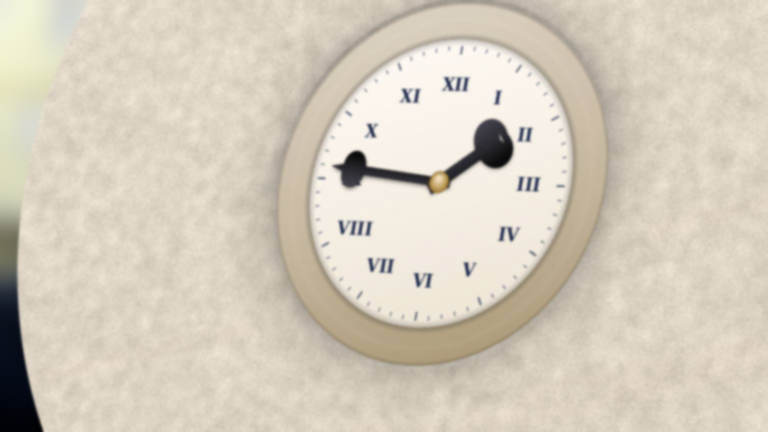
h=1 m=46
